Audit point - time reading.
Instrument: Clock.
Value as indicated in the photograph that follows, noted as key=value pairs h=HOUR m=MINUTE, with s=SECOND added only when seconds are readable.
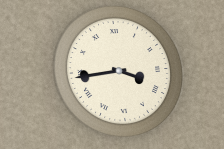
h=3 m=44
